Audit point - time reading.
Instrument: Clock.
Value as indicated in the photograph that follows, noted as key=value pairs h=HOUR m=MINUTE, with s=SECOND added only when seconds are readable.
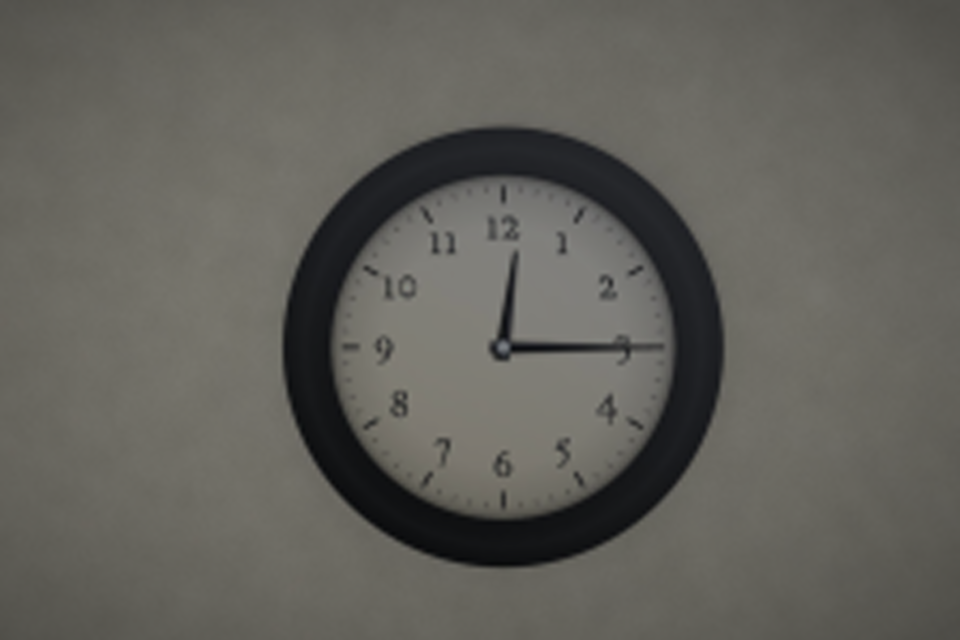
h=12 m=15
